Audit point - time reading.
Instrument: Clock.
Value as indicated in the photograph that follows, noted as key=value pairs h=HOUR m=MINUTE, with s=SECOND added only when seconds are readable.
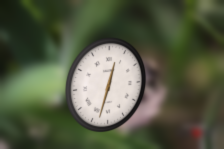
h=12 m=33
